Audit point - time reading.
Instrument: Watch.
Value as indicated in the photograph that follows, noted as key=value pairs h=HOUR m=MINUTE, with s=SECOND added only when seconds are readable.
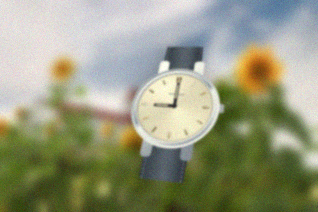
h=9 m=0
